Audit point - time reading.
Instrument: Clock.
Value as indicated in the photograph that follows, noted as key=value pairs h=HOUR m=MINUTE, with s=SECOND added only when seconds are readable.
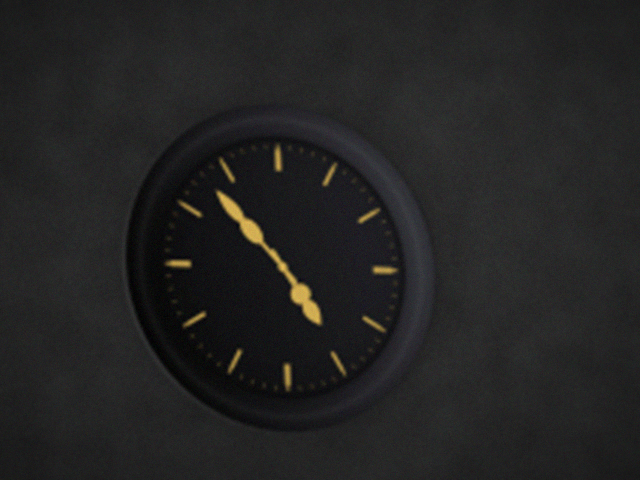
h=4 m=53
